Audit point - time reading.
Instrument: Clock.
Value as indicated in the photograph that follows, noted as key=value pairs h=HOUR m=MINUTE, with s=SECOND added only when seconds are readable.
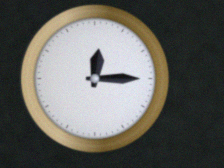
h=12 m=15
